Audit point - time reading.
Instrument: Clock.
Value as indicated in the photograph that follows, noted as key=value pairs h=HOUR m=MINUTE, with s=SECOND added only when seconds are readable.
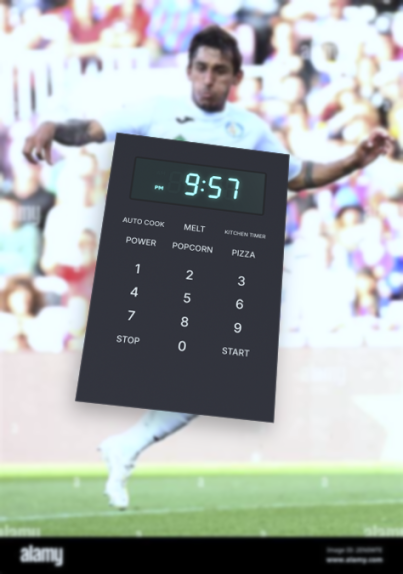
h=9 m=57
